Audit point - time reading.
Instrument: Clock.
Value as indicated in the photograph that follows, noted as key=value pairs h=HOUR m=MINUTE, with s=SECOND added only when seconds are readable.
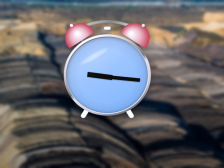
h=9 m=16
